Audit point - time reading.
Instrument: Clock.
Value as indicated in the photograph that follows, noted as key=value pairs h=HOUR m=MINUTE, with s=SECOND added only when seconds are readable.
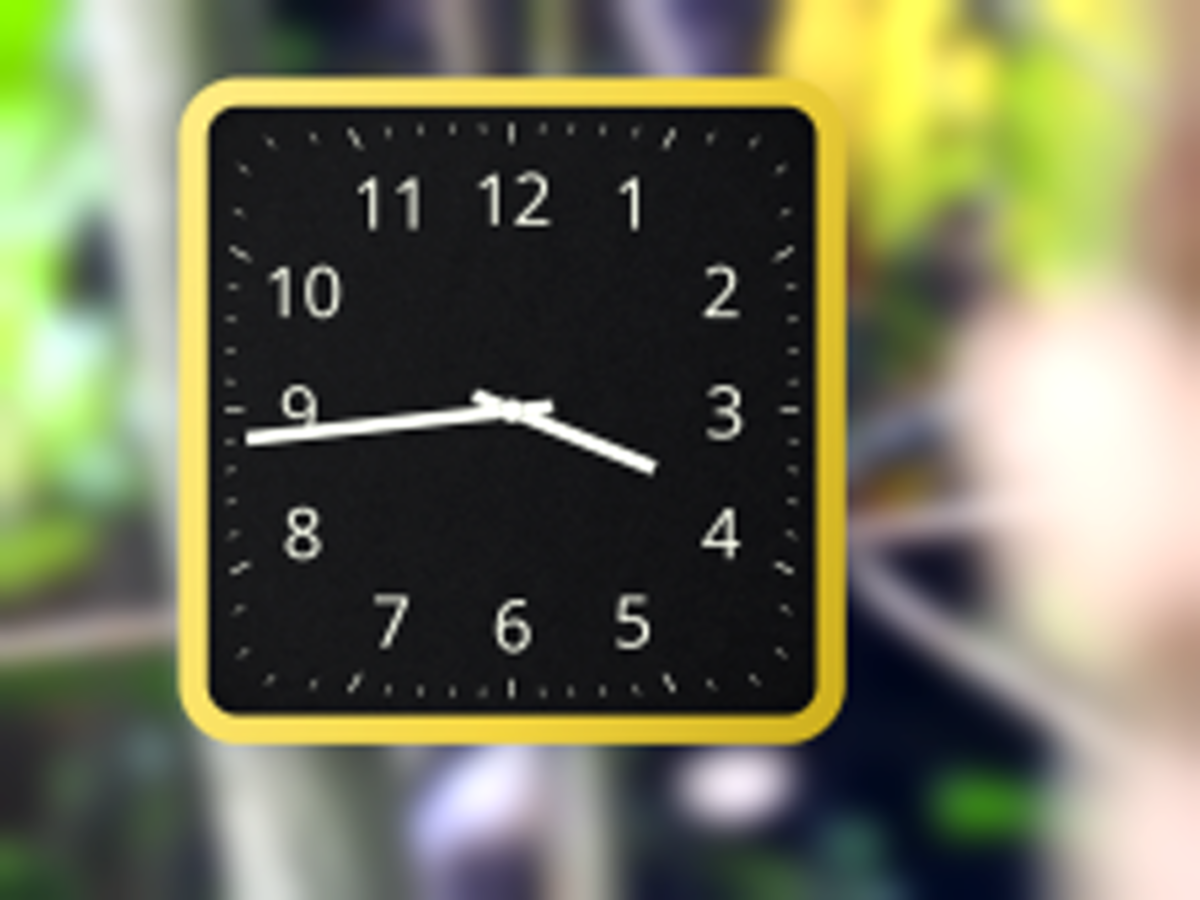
h=3 m=44
